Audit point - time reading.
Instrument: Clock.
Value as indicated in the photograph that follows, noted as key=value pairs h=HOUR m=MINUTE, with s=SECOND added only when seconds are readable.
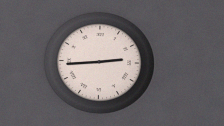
h=2 m=44
